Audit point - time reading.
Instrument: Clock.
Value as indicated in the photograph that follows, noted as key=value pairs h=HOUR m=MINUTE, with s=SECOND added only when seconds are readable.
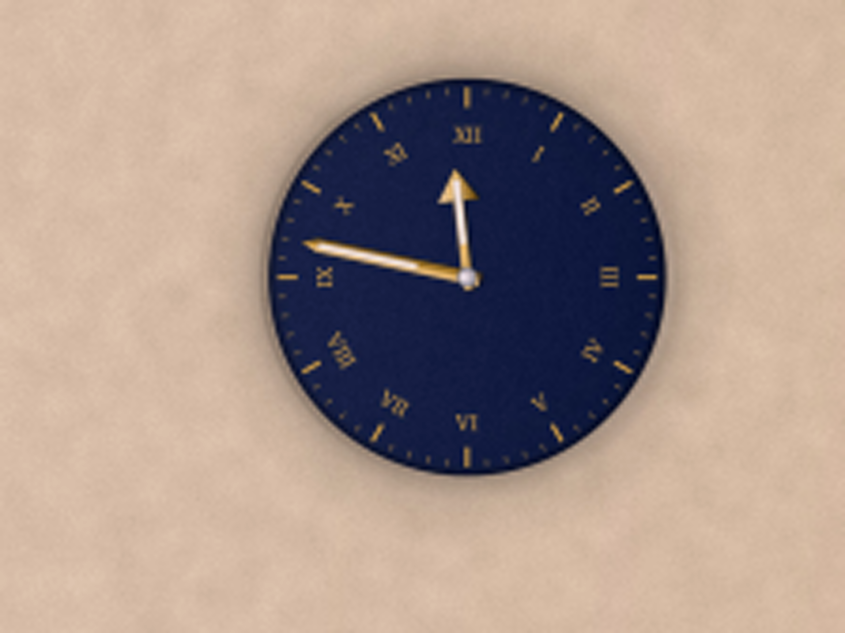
h=11 m=47
